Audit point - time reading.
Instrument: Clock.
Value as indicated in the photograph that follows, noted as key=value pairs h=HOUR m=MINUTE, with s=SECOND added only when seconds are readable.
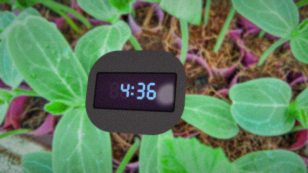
h=4 m=36
